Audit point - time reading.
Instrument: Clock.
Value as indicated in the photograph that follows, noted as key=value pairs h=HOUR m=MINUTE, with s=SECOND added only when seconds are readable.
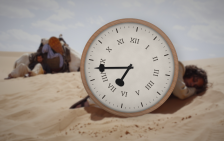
h=6 m=43
